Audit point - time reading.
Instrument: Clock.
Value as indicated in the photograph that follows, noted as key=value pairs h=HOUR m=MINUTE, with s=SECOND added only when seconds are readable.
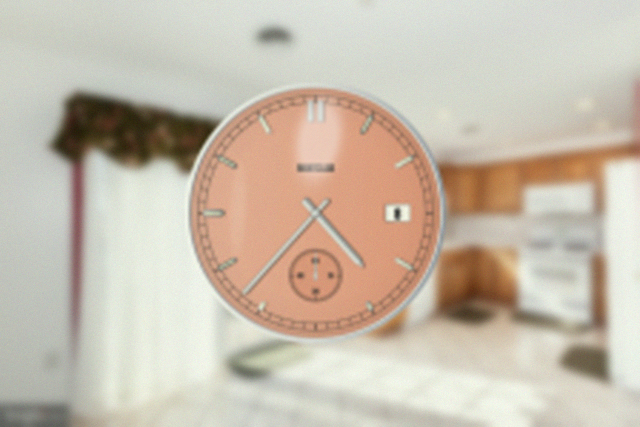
h=4 m=37
